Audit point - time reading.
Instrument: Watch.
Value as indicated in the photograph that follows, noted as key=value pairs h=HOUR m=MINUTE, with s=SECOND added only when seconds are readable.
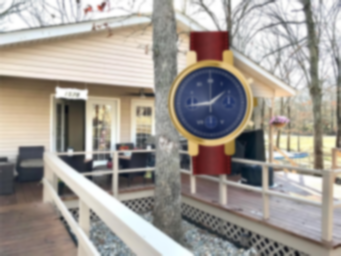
h=1 m=44
